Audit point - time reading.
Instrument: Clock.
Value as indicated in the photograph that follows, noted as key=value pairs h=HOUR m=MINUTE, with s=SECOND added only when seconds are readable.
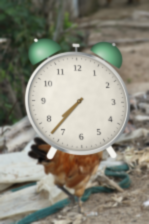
h=7 m=37
